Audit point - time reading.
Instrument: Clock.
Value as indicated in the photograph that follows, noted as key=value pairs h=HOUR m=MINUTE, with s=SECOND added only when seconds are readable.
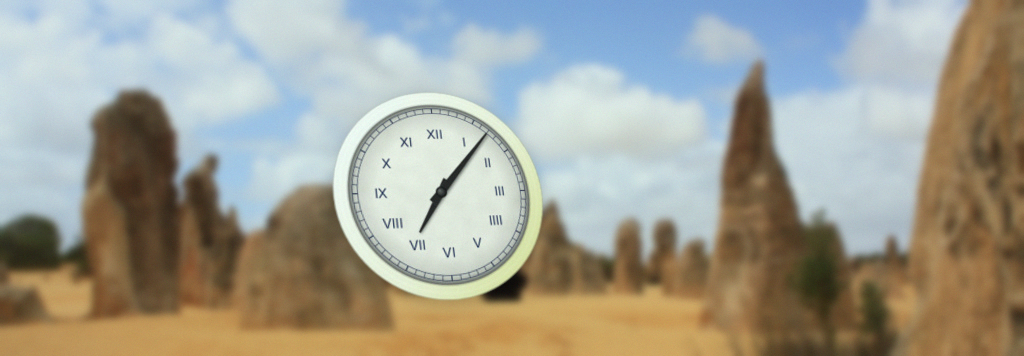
h=7 m=7
